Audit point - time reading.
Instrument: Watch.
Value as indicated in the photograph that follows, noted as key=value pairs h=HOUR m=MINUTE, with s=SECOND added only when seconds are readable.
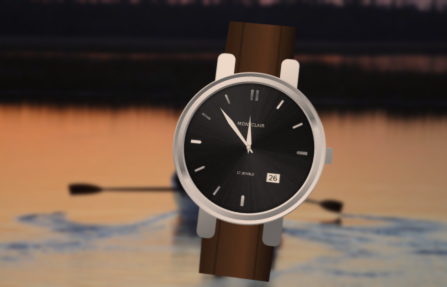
h=11 m=53
